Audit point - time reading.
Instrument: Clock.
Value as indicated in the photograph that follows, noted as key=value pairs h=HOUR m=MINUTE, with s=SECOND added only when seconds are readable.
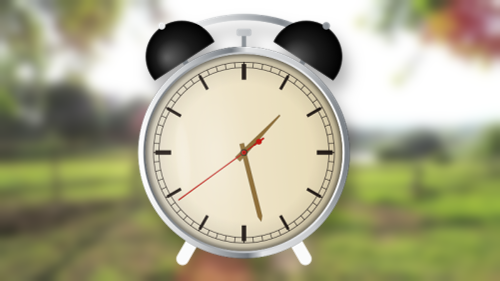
h=1 m=27 s=39
